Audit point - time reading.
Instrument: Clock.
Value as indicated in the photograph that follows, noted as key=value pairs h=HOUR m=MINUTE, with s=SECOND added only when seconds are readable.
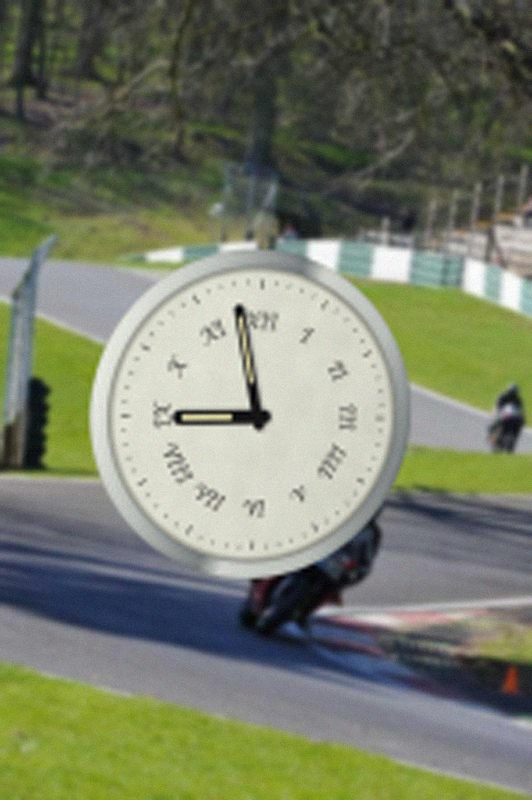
h=8 m=58
